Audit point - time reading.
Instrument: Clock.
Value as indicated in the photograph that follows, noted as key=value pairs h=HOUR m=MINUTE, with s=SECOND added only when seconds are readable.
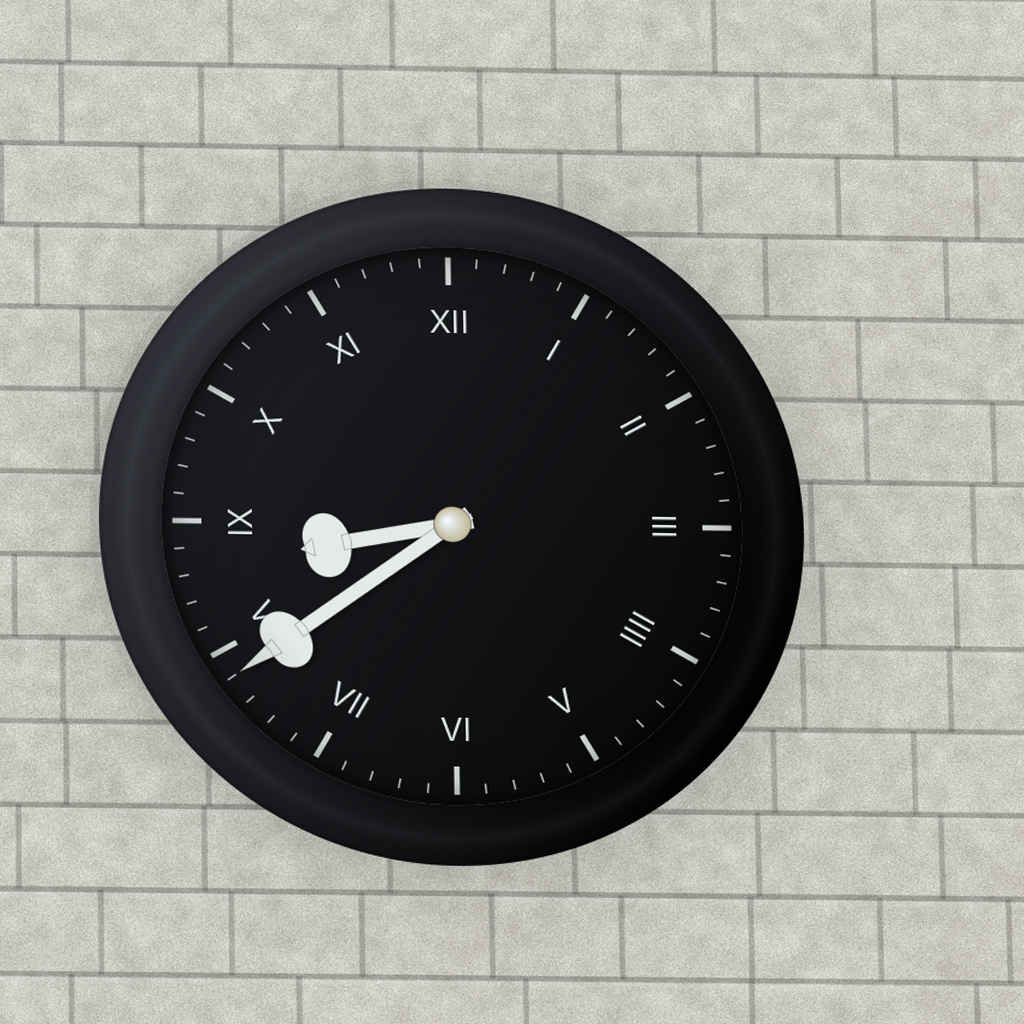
h=8 m=39
